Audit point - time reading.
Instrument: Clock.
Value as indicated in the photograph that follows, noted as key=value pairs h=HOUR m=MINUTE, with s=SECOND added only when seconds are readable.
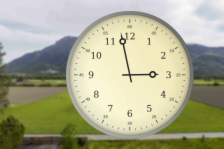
h=2 m=58
